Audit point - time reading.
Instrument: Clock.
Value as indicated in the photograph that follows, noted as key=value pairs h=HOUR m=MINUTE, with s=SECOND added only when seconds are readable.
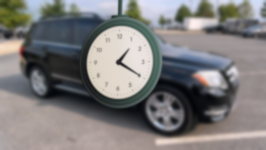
h=1 m=20
